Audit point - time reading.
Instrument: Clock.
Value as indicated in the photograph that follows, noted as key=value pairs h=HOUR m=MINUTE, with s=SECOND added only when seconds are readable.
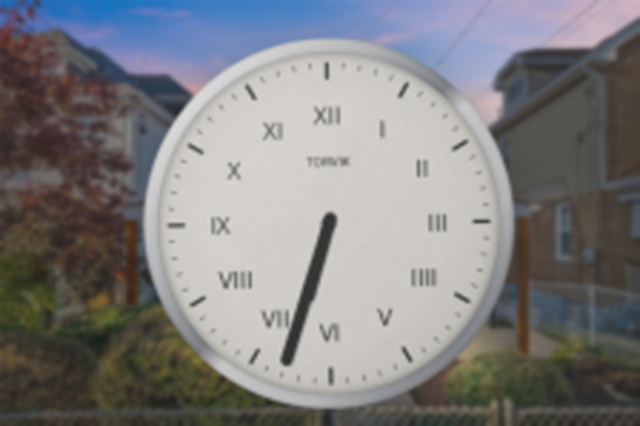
h=6 m=33
